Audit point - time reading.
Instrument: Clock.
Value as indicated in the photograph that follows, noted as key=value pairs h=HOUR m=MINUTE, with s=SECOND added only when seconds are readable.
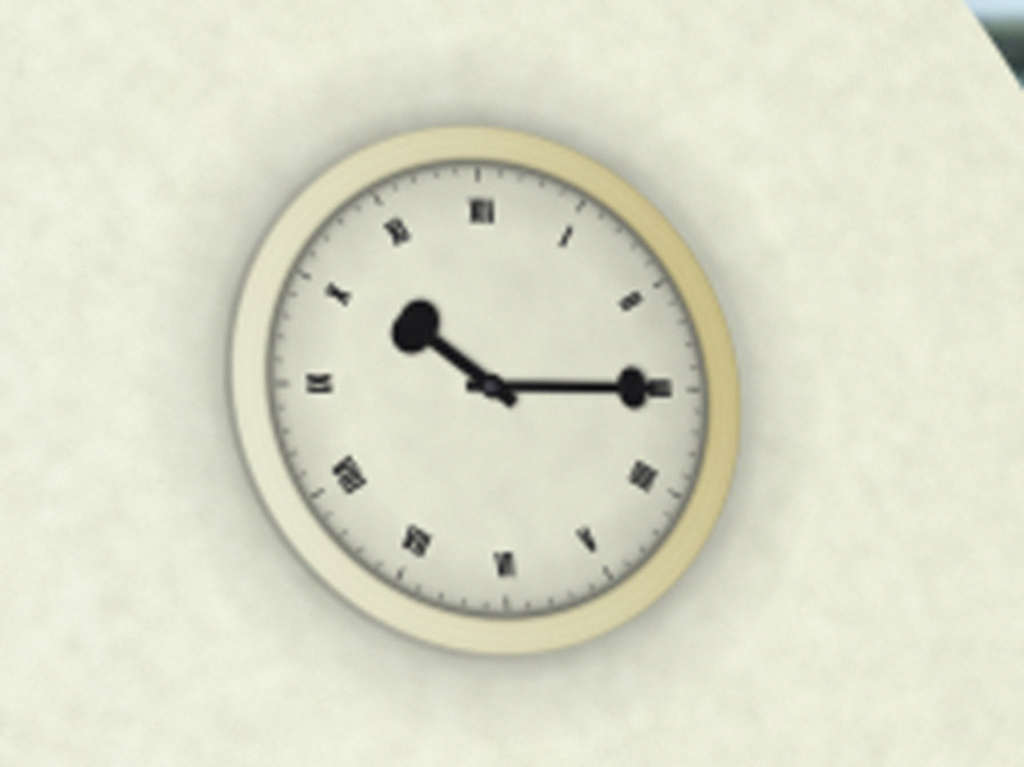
h=10 m=15
